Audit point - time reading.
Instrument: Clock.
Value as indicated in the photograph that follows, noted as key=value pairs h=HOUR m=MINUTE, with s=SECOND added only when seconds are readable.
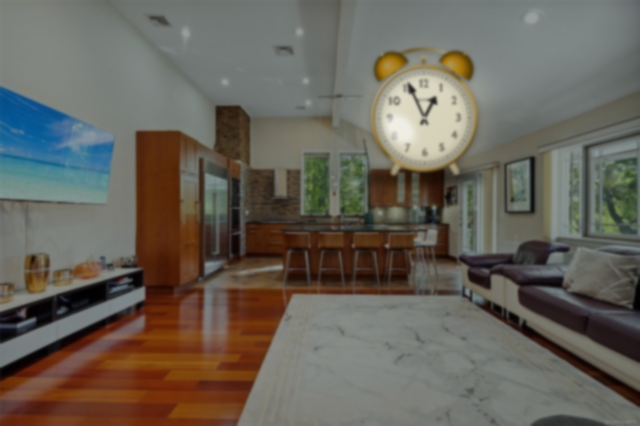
h=12 m=56
